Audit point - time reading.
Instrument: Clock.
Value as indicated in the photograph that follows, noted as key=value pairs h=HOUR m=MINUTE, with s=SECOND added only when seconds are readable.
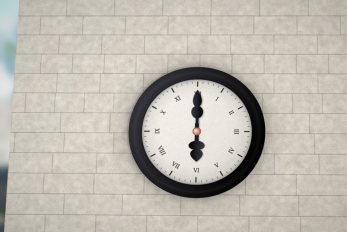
h=6 m=0
